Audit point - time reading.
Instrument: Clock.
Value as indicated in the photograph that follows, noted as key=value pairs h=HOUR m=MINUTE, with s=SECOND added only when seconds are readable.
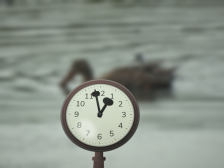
h=12 m=58
